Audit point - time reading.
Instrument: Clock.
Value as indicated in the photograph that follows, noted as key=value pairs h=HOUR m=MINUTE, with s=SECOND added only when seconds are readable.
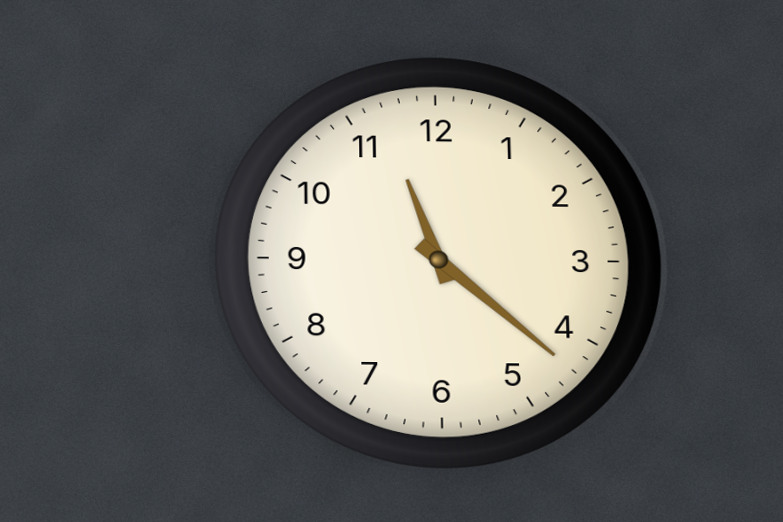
h=11 m=22
